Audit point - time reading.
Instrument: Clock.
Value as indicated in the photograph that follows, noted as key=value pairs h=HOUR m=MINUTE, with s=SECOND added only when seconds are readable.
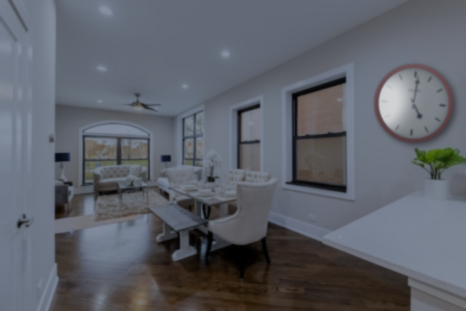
h=5 m=1
